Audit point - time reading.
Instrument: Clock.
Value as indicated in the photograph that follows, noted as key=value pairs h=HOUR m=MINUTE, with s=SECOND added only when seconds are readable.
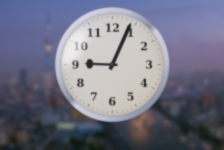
h=9 m=4
